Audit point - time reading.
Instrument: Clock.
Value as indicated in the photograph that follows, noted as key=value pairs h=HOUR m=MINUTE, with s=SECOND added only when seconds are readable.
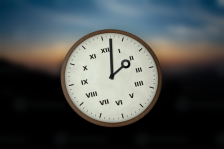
h=2 m=2
